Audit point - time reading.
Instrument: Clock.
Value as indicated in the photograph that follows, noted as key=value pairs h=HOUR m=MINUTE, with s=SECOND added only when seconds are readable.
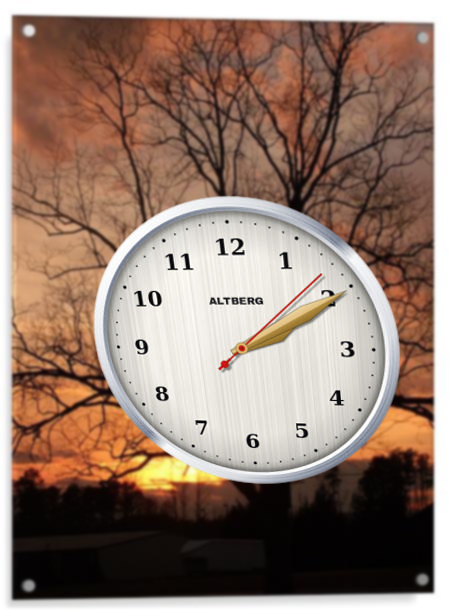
h=2 m=10 s=8
